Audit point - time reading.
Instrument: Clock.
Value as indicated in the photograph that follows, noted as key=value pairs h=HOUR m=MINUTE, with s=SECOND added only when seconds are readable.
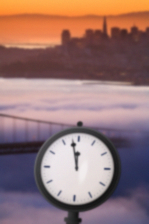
h=11 m=58
